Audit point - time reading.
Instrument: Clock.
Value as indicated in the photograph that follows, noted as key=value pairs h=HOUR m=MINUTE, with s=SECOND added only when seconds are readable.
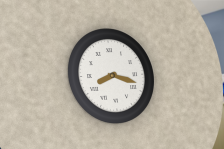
h=8 m=18
